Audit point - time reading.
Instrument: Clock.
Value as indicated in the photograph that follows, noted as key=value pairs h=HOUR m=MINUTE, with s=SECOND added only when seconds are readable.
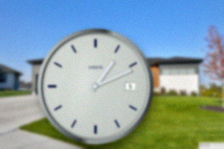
h=1 m=11
